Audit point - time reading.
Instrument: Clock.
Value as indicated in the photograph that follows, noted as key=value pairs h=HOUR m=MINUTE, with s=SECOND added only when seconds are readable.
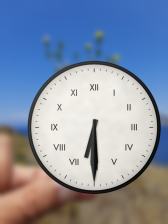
h=6 m=30
